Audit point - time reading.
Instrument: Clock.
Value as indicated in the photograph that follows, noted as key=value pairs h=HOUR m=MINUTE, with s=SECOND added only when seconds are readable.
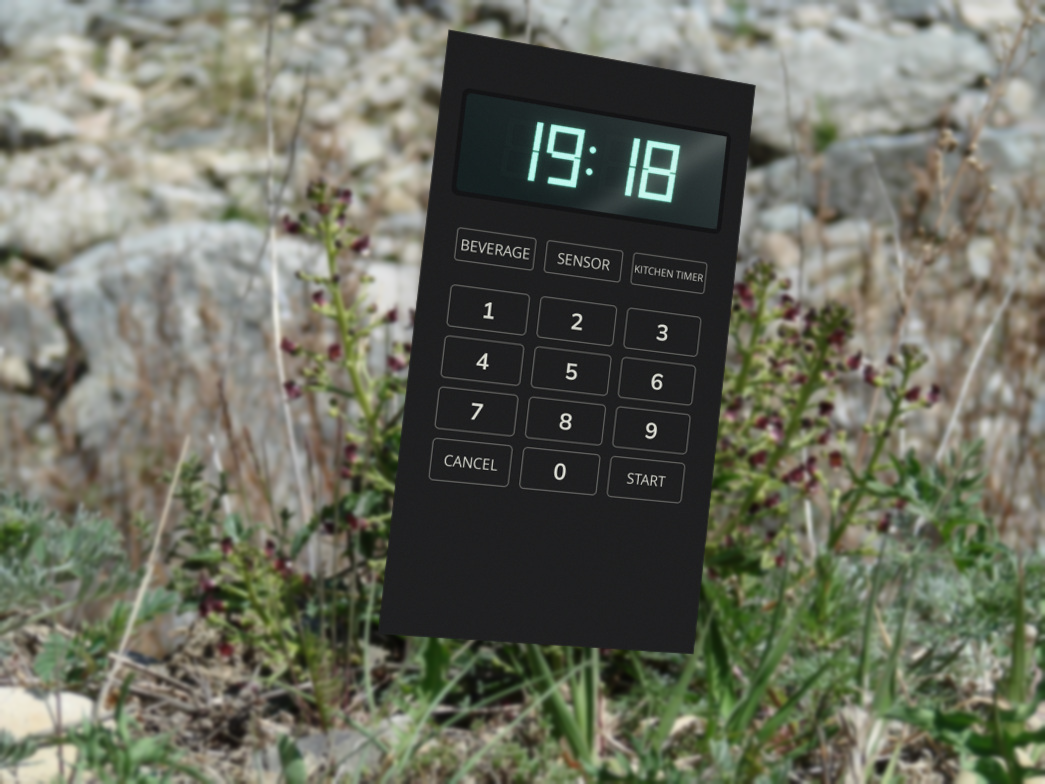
h=19 m=18
